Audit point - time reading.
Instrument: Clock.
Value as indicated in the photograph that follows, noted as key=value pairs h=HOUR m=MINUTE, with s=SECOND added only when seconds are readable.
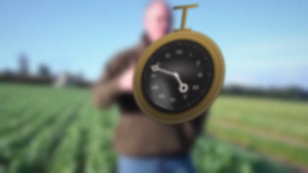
h=4 m=48
